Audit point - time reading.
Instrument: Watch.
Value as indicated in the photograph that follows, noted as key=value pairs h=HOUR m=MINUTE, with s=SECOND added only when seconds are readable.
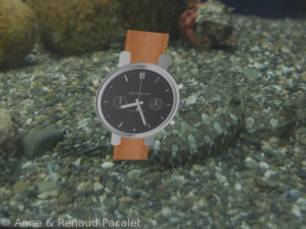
h=8 m=26
